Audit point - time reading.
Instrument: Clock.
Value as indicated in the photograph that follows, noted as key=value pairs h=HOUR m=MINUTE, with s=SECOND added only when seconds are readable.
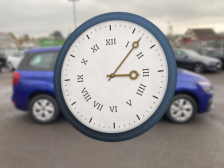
h=3 m=7
